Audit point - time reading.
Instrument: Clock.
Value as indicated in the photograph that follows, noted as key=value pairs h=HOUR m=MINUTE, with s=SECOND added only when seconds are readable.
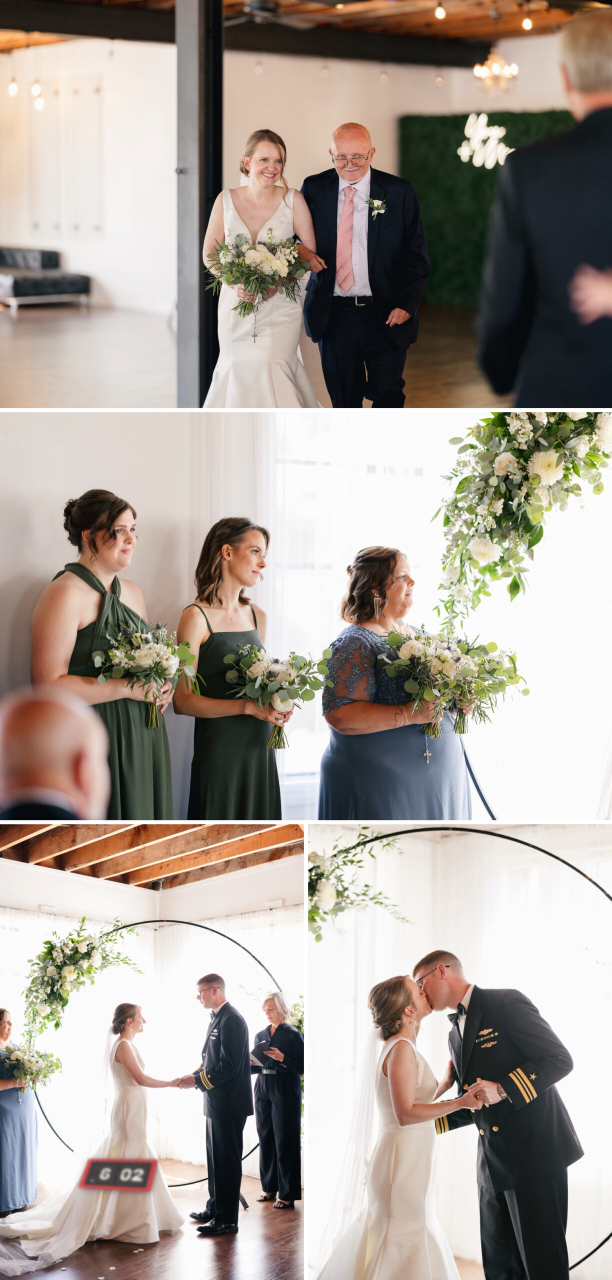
h=6 m=2
